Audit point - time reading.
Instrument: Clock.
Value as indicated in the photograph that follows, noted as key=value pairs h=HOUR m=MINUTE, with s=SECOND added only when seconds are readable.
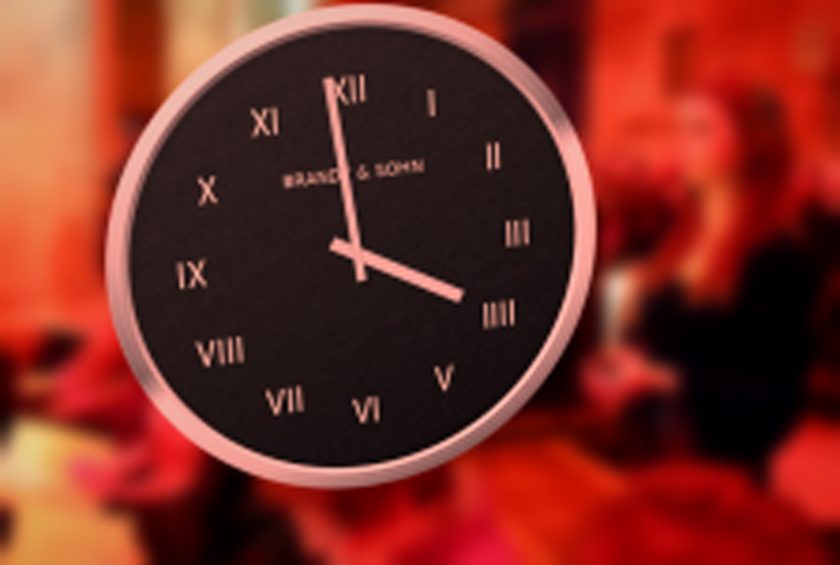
h=3 m=59
